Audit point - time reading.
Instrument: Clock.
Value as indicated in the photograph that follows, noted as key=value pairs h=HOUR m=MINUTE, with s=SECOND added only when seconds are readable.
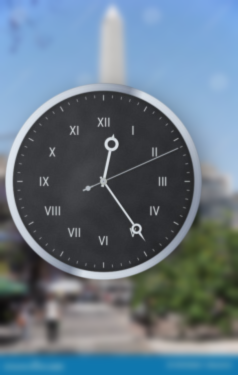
h=12 m=24 s=11
